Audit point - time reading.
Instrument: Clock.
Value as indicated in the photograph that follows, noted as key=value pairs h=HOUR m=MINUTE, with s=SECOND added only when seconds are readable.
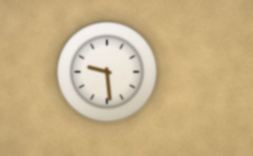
h=9 m=29
